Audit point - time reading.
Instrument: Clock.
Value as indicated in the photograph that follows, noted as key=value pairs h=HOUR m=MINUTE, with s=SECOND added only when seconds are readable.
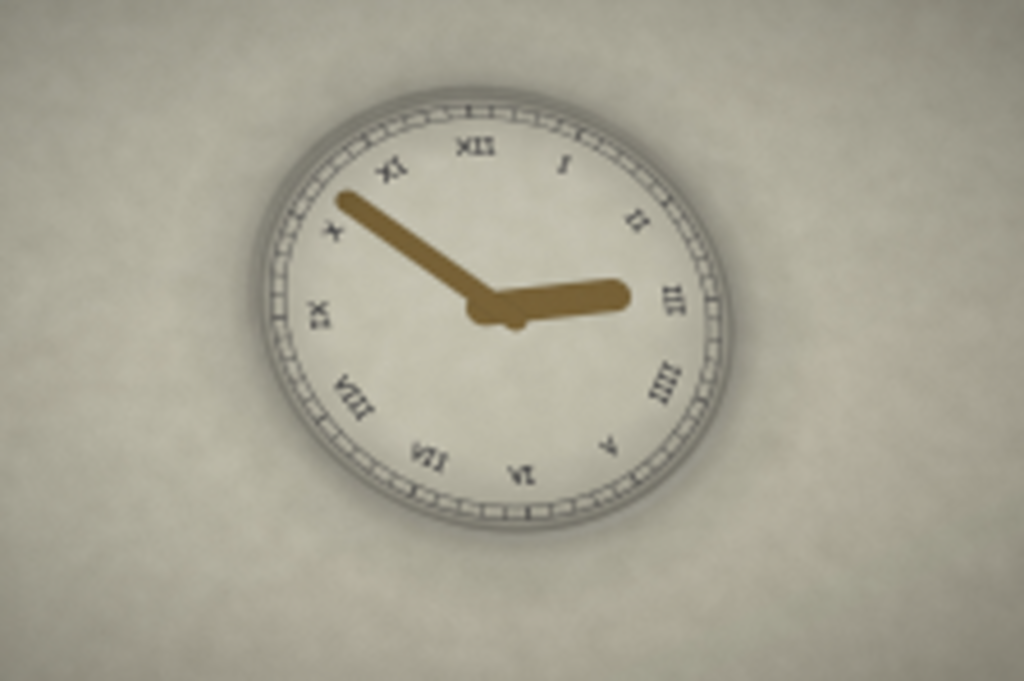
h=2 m=52
